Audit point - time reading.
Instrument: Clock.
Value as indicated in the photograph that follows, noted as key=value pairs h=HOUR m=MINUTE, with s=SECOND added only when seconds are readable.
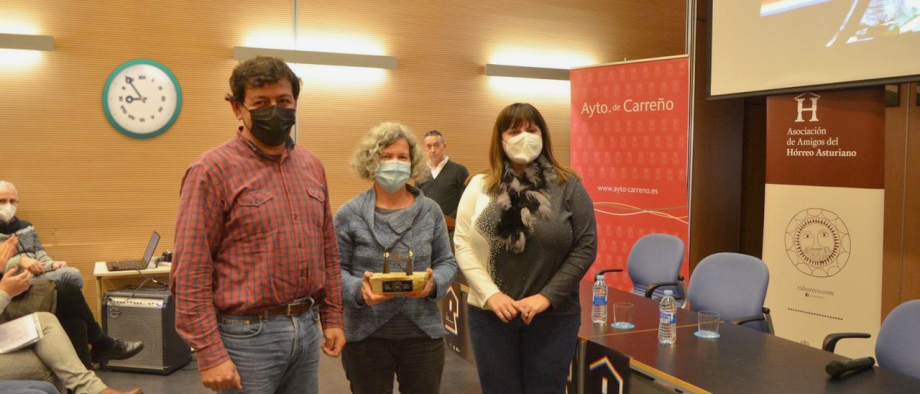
h=8 m=54
